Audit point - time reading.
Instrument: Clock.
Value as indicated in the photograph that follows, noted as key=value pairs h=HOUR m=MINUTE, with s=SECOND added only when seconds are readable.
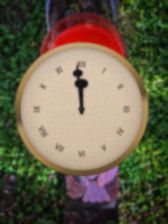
h=11 m=59
